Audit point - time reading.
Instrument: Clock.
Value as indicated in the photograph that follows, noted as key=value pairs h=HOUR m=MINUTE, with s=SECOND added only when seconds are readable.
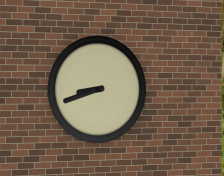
h=8 m=42
